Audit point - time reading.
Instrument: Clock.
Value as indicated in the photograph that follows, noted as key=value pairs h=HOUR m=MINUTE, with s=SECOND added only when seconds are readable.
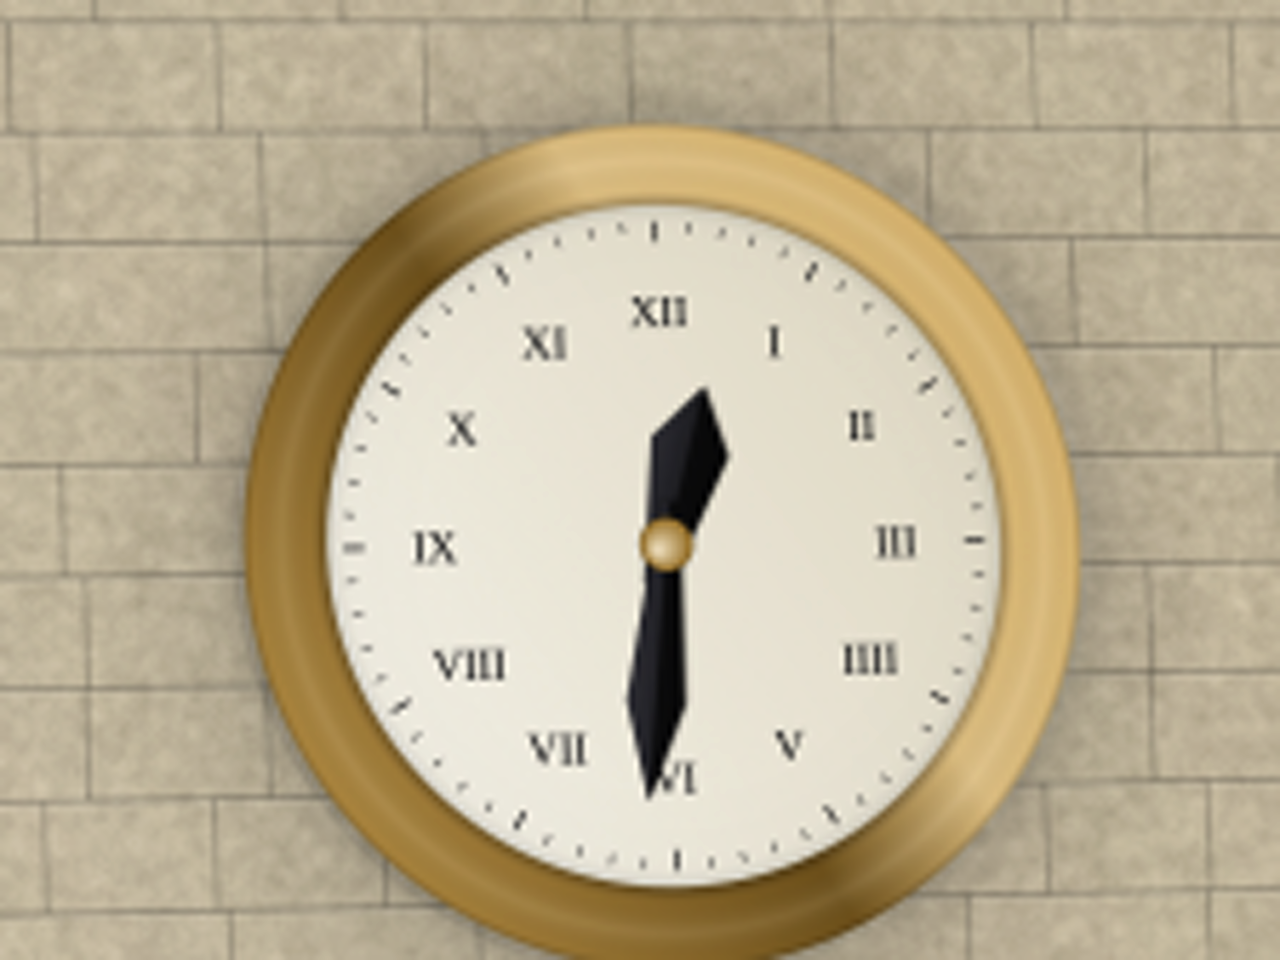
h=12 m=31
